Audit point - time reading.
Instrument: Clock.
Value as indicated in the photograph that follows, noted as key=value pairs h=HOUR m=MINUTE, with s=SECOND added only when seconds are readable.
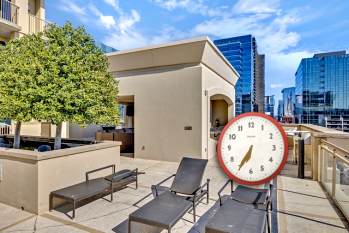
h=6 m=35
